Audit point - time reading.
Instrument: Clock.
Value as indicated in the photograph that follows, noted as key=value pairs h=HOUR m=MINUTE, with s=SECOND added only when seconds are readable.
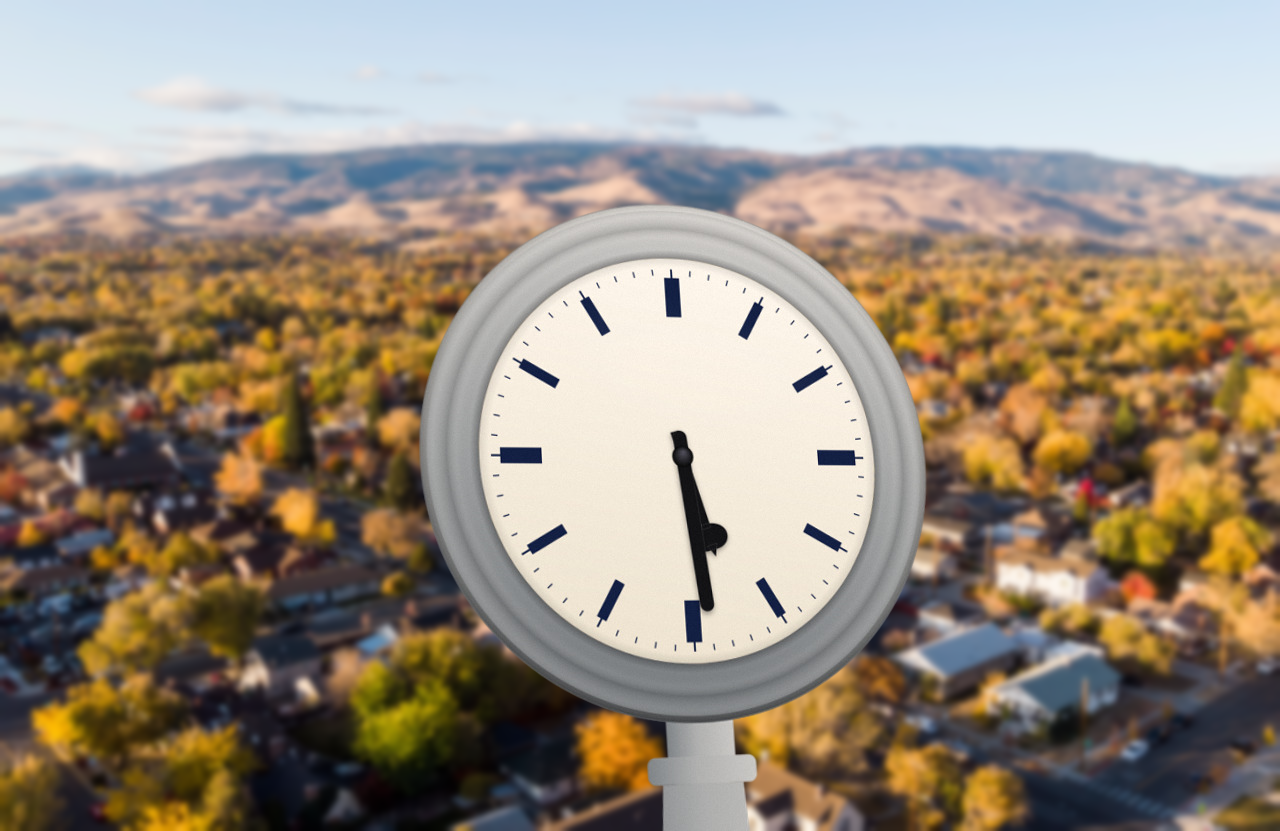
h=5 m=29
